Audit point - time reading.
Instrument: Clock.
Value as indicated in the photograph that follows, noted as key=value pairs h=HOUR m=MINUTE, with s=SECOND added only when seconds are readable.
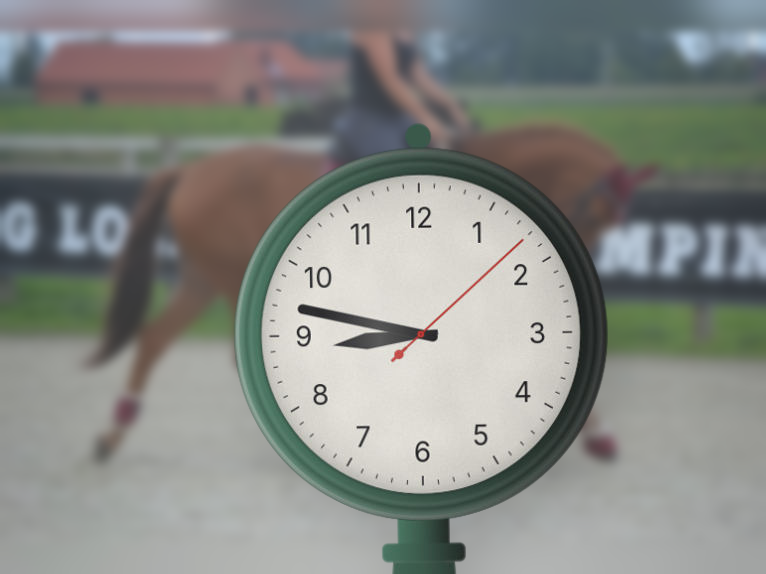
h=8 m=47 s=8
